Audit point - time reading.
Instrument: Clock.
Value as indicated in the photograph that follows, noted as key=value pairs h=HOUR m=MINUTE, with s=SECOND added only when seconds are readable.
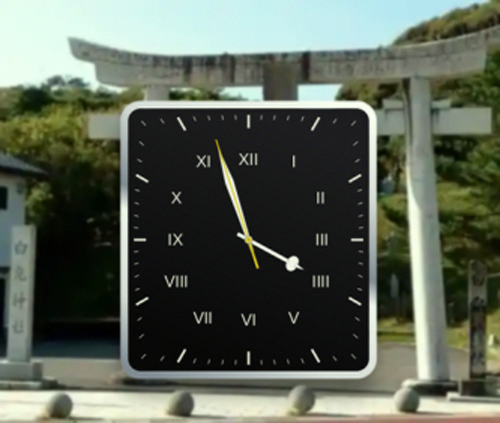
h=3 m=56 s=57
